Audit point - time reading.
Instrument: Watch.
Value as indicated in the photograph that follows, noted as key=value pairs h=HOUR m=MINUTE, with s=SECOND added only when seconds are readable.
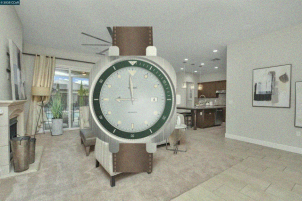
h=8 m=59
